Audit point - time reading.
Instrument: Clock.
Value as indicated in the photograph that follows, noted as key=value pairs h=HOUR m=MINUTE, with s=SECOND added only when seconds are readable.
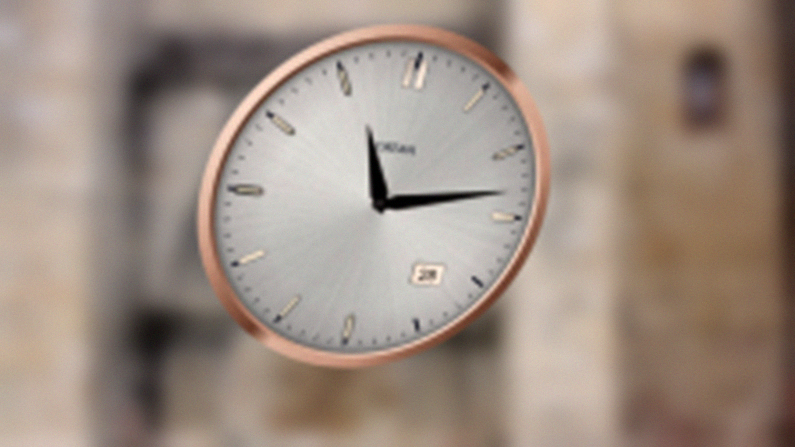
h=11 m=13
